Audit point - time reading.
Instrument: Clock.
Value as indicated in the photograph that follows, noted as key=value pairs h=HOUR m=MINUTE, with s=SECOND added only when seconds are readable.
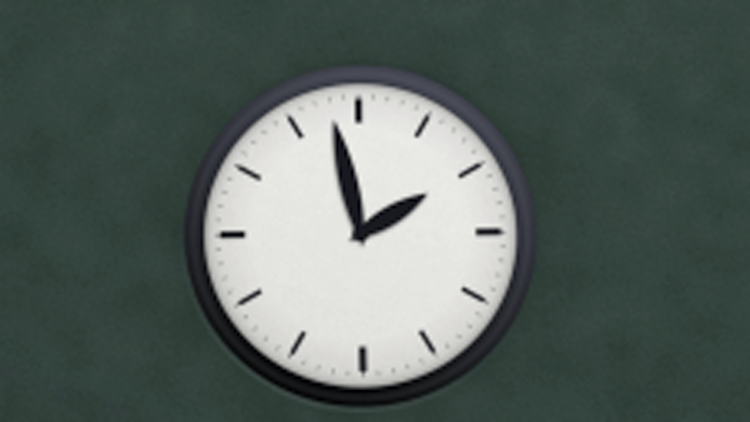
h=1 m=58
